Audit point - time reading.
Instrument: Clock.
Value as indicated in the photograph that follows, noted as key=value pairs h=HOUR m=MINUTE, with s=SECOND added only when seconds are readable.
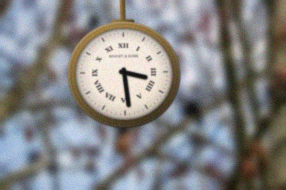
h=3 m=29
